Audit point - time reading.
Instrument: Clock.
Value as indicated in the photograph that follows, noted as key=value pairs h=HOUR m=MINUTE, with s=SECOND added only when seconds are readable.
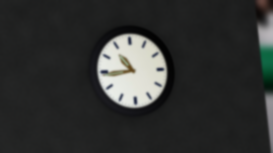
h=10 m=44
